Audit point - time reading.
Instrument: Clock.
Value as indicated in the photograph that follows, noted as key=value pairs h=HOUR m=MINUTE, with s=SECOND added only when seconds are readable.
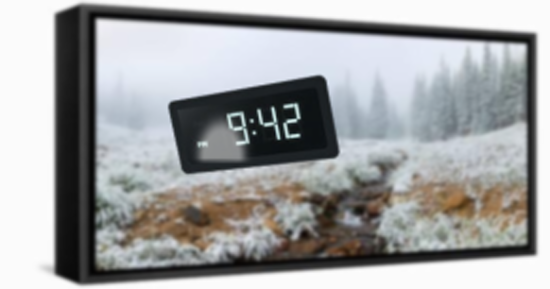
h=9 m=42
